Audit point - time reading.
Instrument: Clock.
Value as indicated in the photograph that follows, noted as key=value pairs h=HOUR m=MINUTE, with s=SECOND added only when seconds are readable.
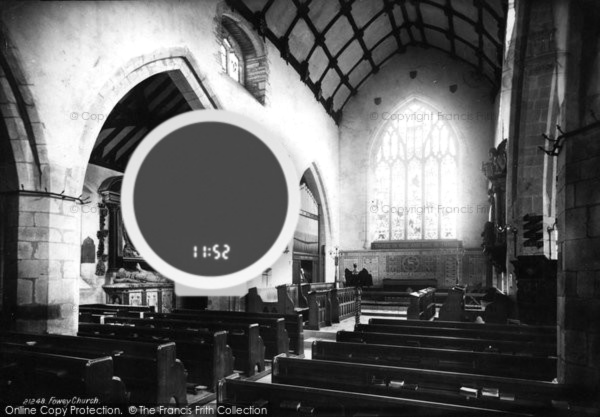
h=11 m=52
